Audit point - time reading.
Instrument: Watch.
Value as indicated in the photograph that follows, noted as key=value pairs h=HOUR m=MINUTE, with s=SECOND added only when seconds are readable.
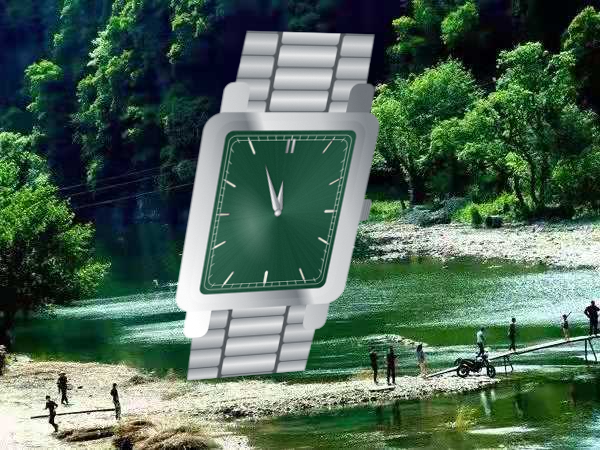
h=11 m=56
